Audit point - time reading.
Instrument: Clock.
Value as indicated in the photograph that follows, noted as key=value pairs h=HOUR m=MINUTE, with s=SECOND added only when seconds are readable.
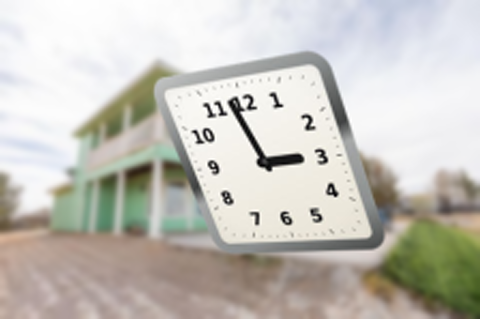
h=2 m=58
